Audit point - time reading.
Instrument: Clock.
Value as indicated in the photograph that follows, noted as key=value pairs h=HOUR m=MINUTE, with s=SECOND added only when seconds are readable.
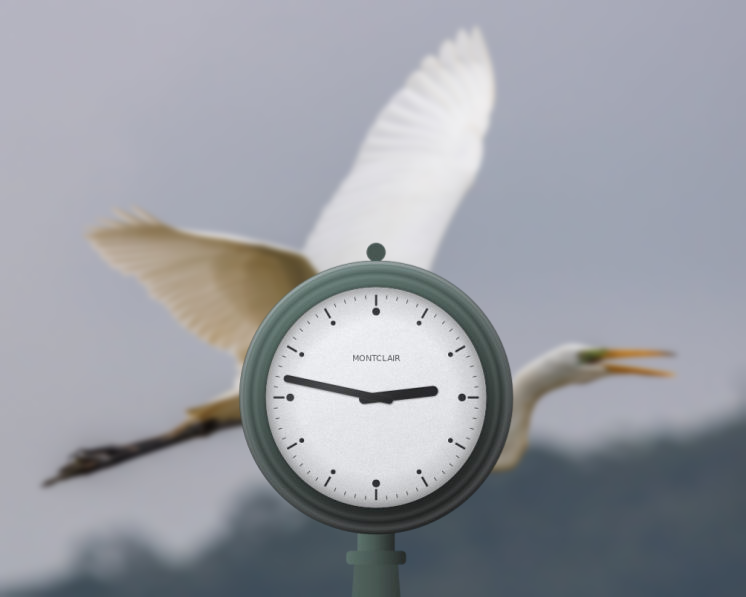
h=2 m=47
